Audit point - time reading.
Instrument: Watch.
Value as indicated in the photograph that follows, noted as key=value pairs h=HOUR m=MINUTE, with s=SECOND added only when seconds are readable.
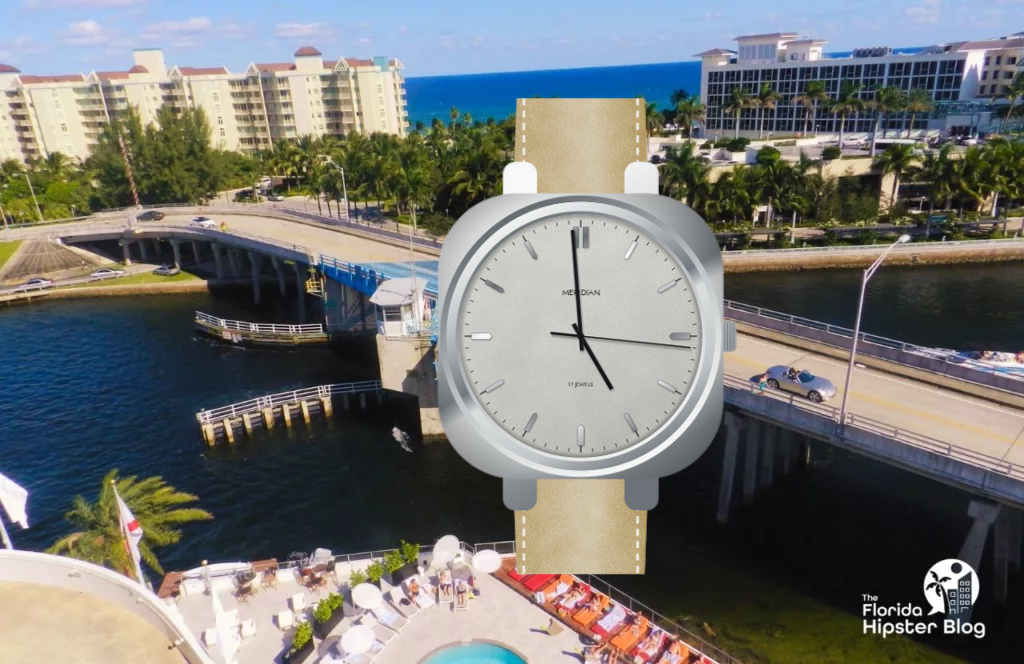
h=4 m=59 s=16
